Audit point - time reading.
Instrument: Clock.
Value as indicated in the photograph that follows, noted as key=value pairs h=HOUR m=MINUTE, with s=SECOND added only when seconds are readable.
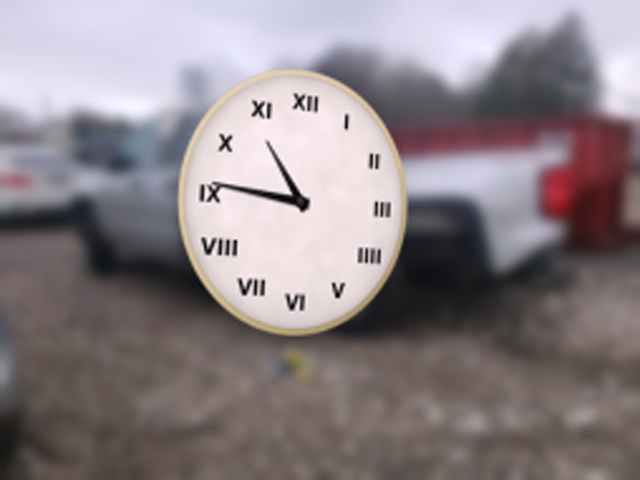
h=10 m=46
